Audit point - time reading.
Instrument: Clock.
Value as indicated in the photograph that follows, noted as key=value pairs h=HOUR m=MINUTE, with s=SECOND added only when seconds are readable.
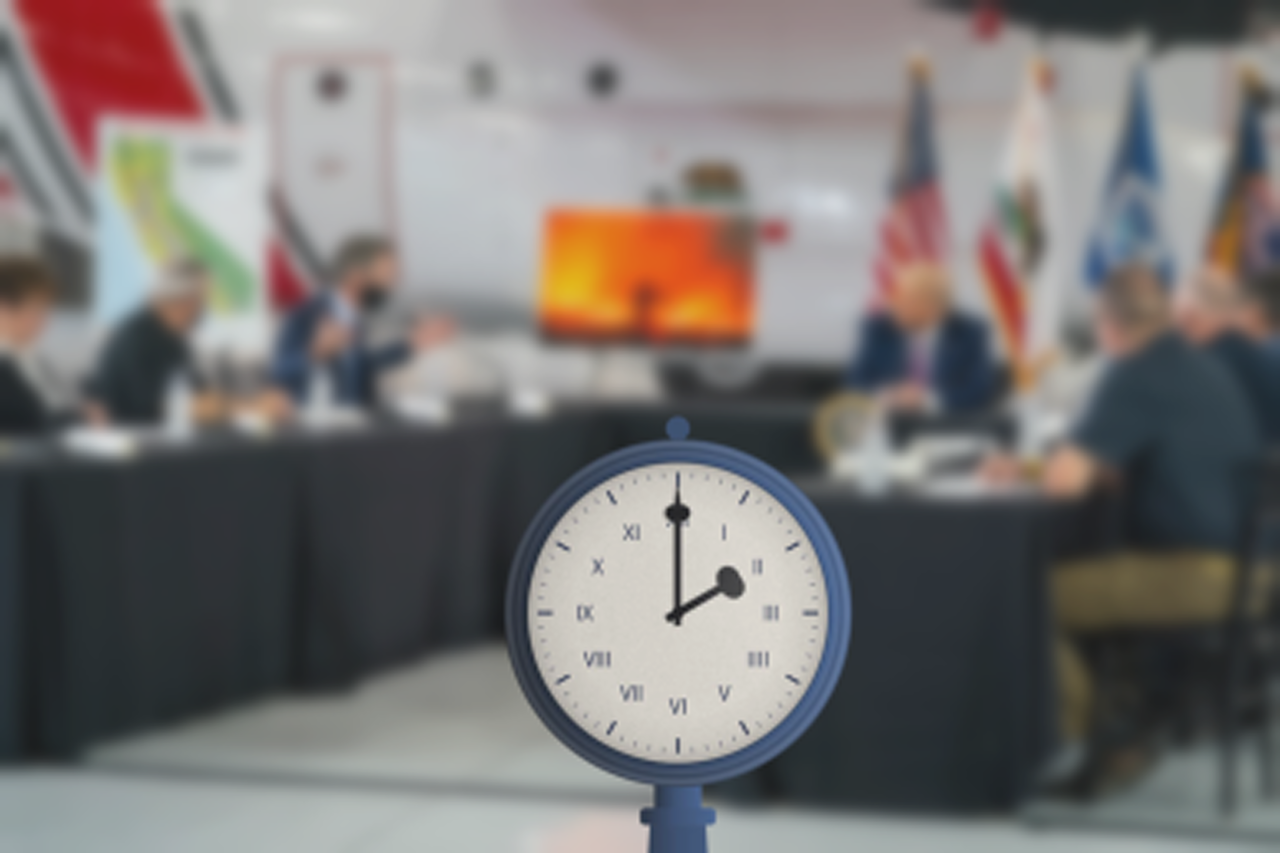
h=2 m=0
